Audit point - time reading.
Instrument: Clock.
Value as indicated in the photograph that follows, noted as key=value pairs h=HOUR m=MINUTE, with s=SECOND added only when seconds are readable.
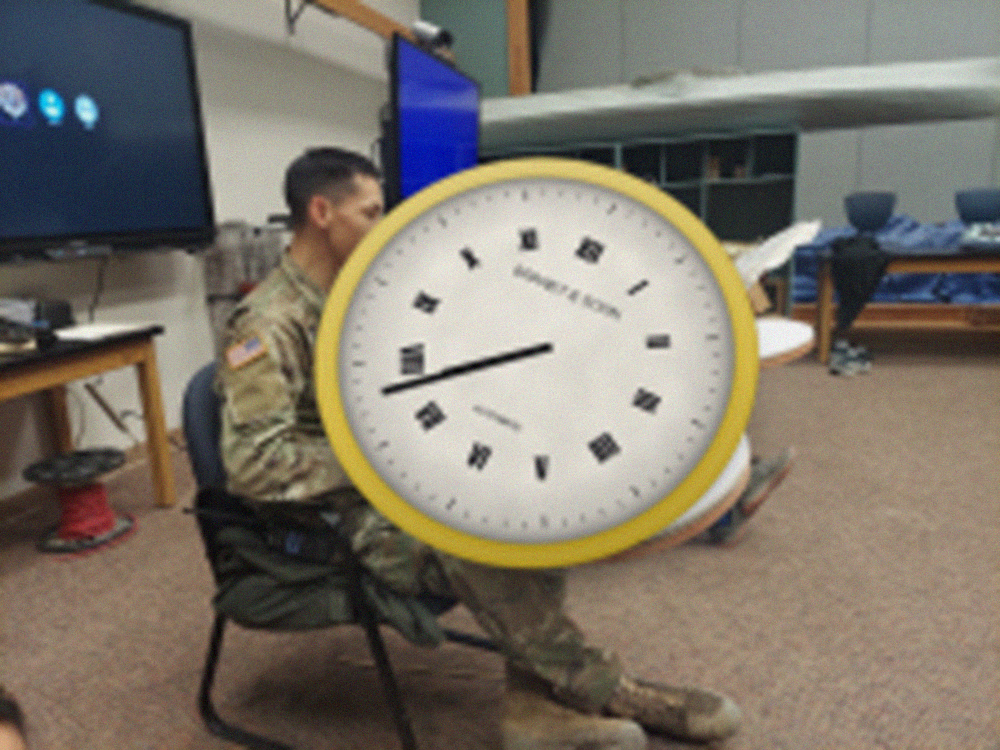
h=7 m=38
